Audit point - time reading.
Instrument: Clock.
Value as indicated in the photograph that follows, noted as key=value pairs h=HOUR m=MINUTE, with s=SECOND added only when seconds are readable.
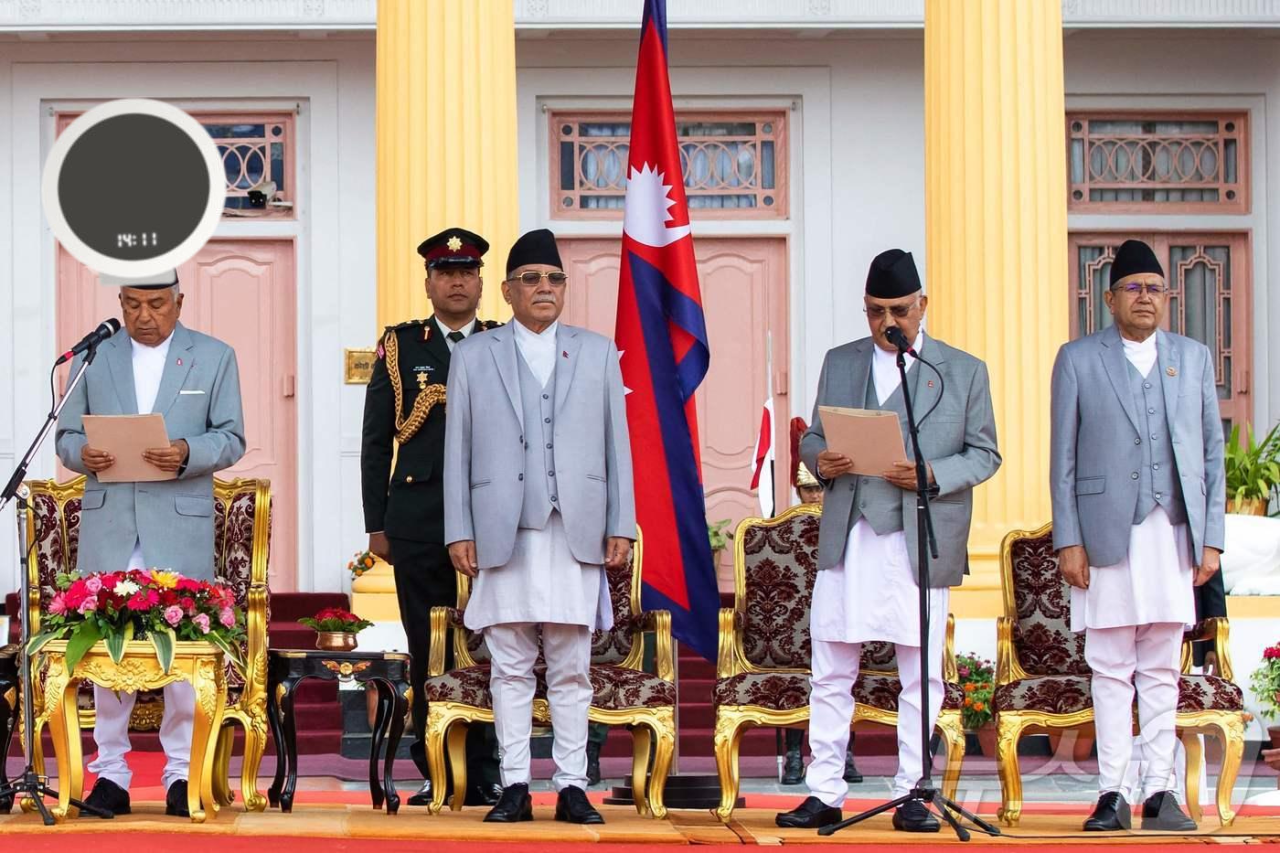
h=14 m=11
